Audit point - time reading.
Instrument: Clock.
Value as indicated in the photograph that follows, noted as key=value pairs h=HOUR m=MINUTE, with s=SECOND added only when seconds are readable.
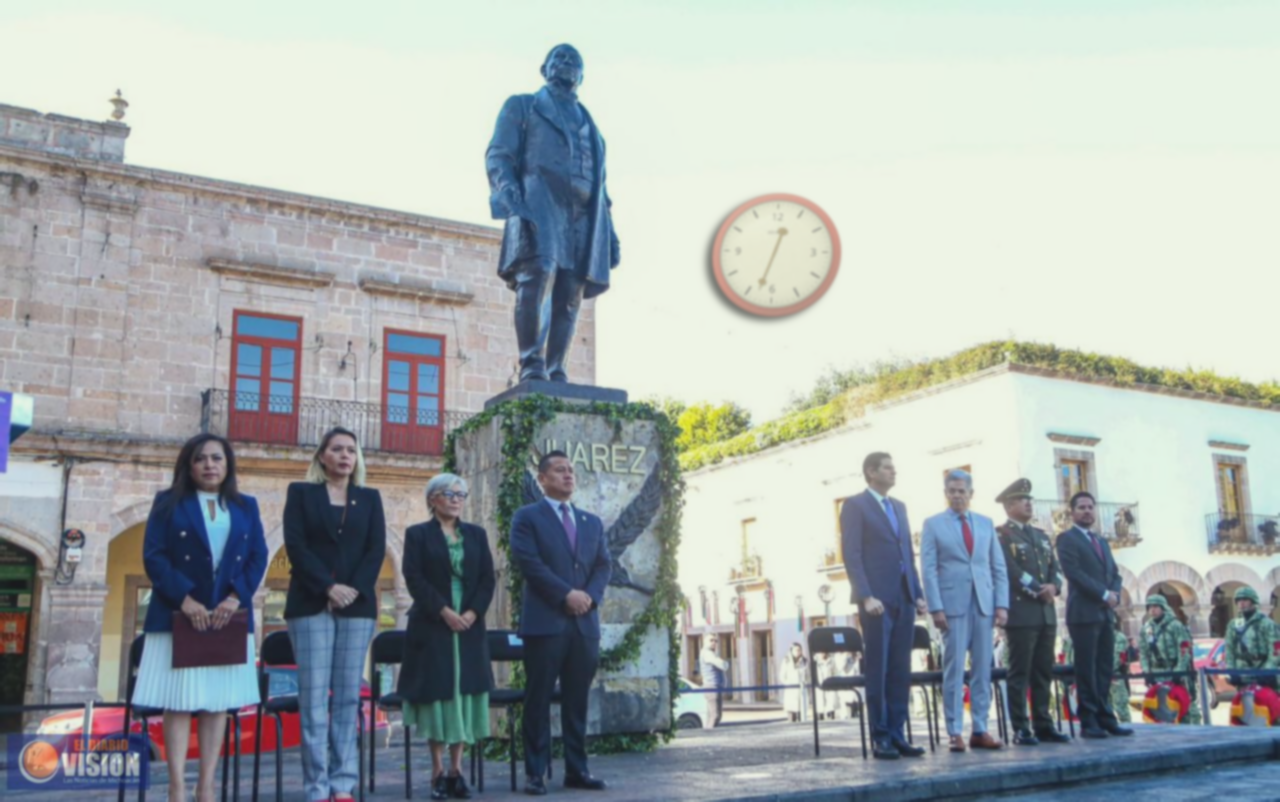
h=12 m=33
